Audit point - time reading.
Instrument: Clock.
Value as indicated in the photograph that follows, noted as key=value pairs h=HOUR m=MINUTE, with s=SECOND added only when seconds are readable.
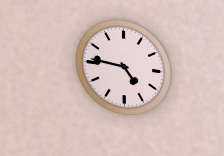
h=4 m=46
